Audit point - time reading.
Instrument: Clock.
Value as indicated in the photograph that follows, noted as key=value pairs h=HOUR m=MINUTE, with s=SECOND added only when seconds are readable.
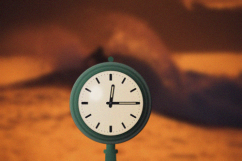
h=12 m=15
